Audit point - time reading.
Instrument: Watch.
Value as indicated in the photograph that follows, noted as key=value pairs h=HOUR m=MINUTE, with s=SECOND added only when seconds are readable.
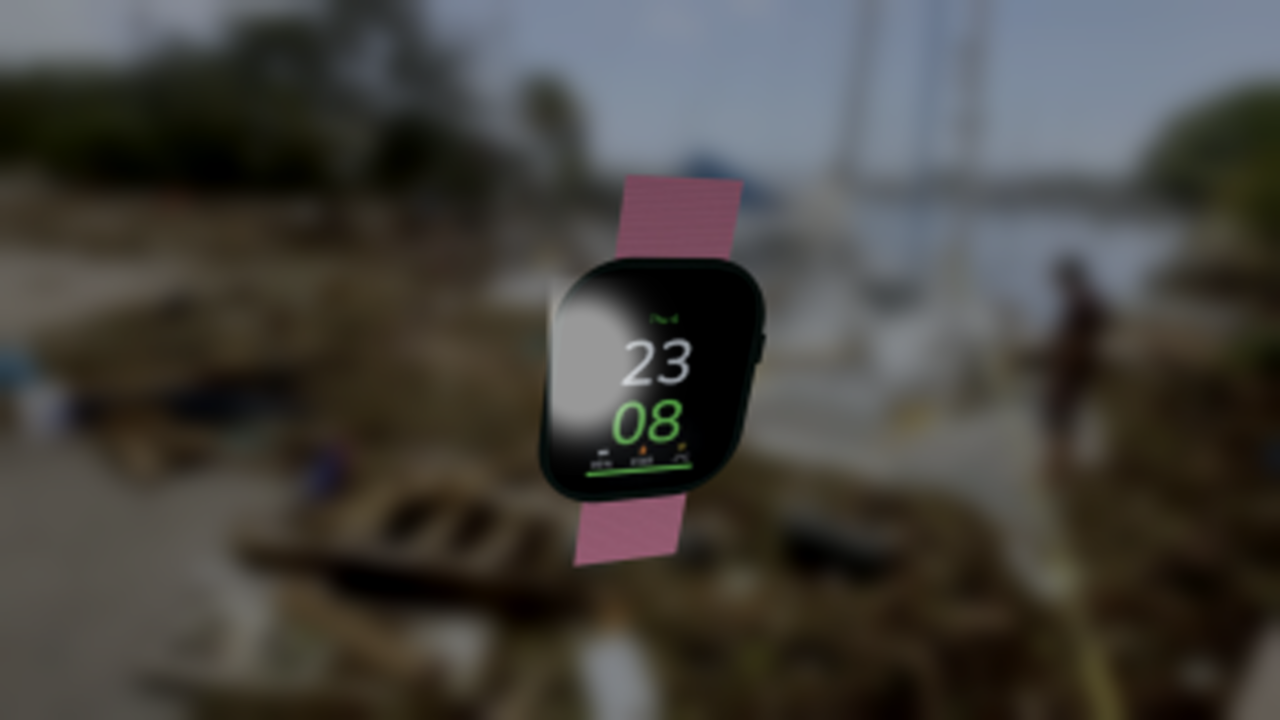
h=23 m=8
